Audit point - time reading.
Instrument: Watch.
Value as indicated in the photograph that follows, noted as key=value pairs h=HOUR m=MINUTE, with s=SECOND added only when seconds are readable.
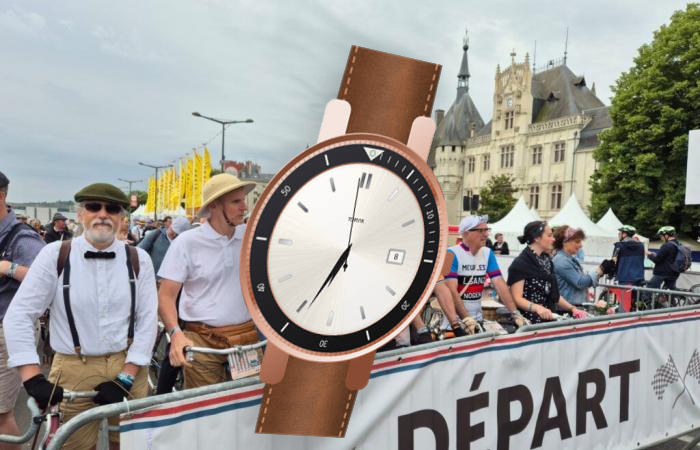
h=6 m=33 s=59
